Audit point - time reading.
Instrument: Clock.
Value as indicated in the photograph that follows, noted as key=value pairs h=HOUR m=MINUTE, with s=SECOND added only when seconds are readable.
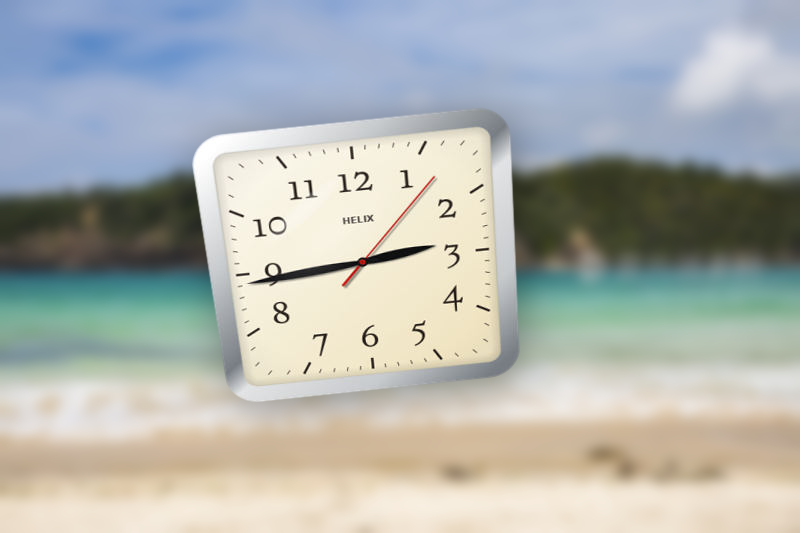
h=2 m=44 s=7
